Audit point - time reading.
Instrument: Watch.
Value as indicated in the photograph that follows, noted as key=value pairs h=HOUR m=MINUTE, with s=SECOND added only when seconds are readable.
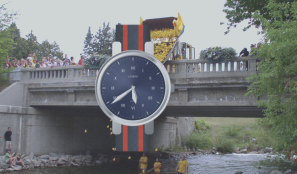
h=5 m=39
